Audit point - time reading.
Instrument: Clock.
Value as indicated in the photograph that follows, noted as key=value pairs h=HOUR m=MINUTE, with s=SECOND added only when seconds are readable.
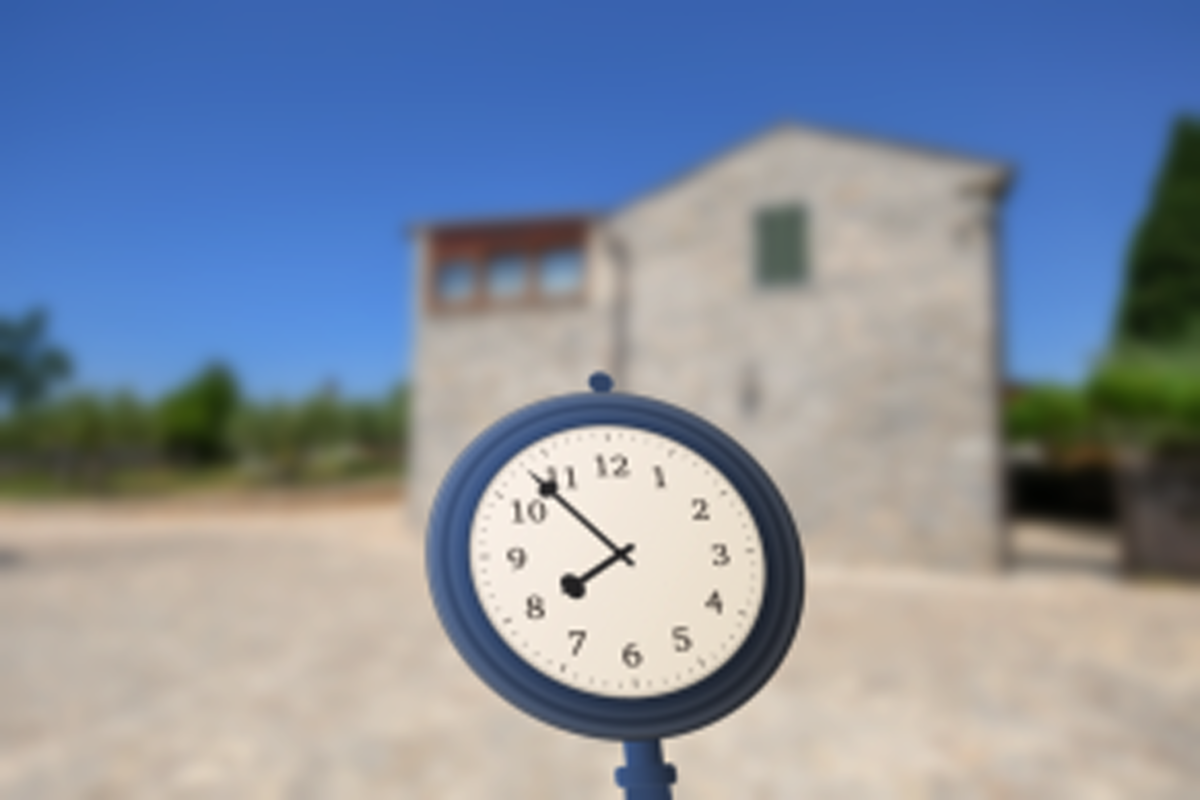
h=7 m=53
